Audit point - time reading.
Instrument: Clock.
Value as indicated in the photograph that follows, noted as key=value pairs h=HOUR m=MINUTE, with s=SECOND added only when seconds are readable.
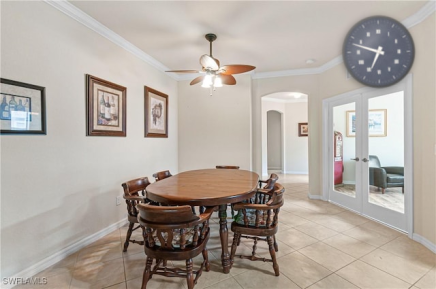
h=6 m=48
